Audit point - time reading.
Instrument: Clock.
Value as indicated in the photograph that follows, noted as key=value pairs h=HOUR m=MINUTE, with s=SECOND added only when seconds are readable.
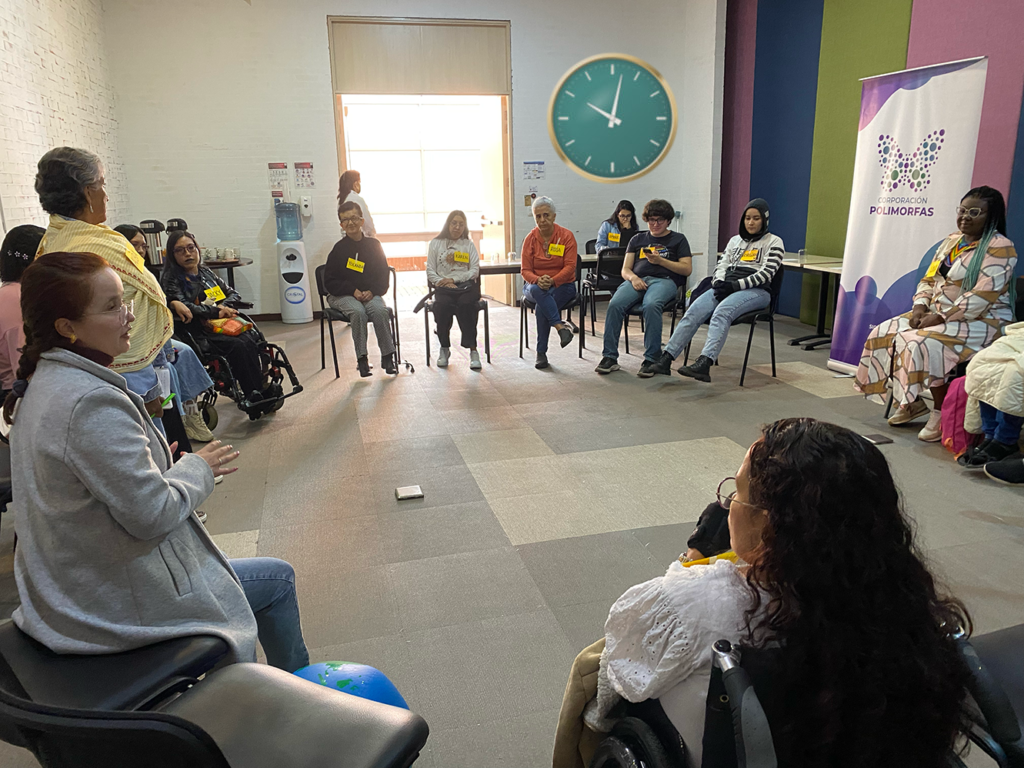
h=10 m=2
